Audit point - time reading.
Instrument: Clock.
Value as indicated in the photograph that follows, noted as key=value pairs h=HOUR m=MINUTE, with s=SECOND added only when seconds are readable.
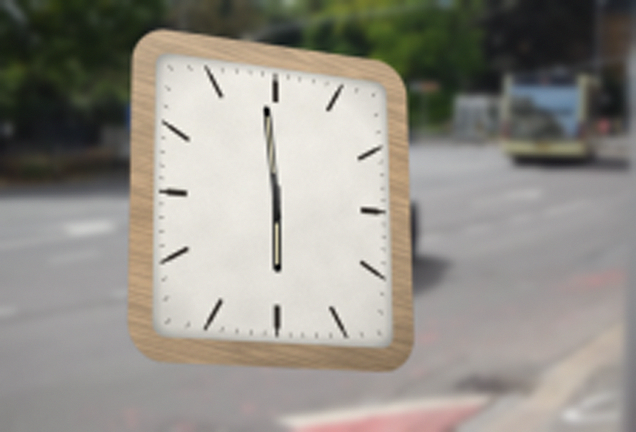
h=5 m=59
